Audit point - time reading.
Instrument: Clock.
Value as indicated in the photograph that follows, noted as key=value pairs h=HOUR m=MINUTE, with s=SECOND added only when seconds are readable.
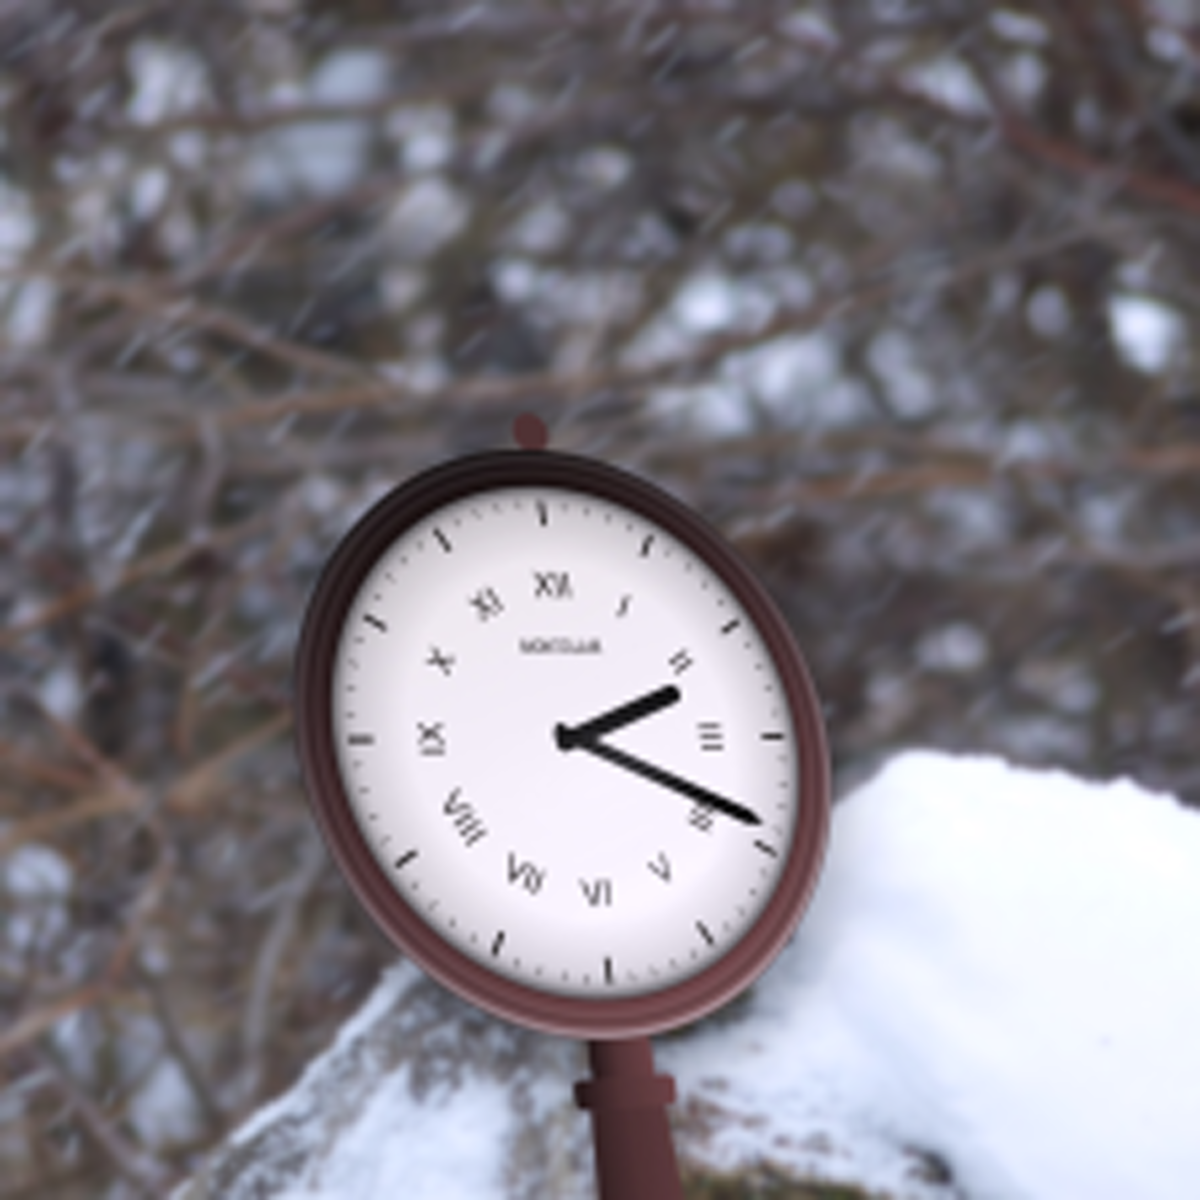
h=2 m=19
